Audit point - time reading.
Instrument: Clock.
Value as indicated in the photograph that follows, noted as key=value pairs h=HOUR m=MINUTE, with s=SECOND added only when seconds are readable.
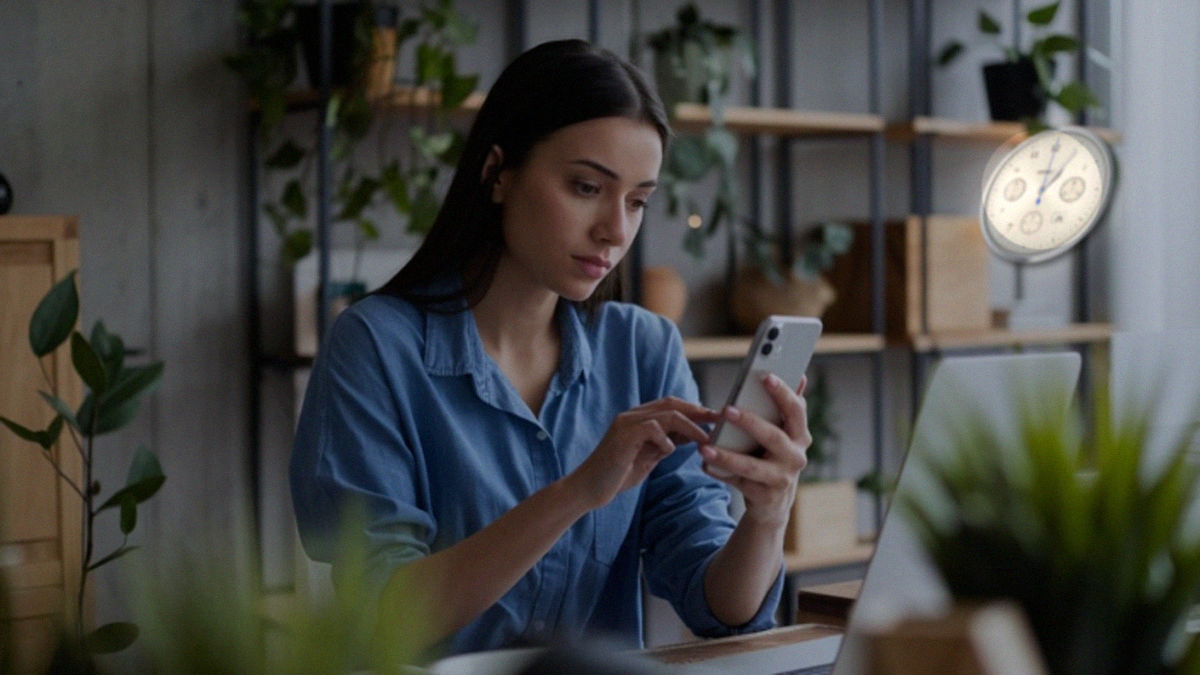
h=1 m=5
